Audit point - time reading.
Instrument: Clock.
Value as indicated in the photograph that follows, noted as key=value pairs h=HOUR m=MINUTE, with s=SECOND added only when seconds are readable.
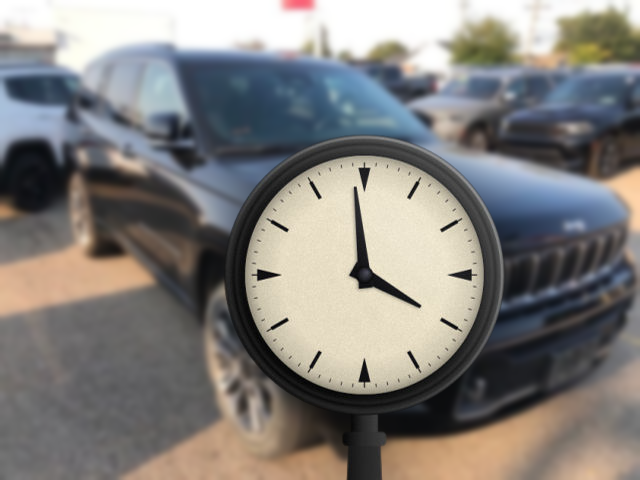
h=3 m=59
